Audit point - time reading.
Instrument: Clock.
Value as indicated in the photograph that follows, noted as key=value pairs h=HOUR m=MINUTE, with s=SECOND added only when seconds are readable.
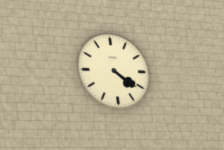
h=4 m=21
